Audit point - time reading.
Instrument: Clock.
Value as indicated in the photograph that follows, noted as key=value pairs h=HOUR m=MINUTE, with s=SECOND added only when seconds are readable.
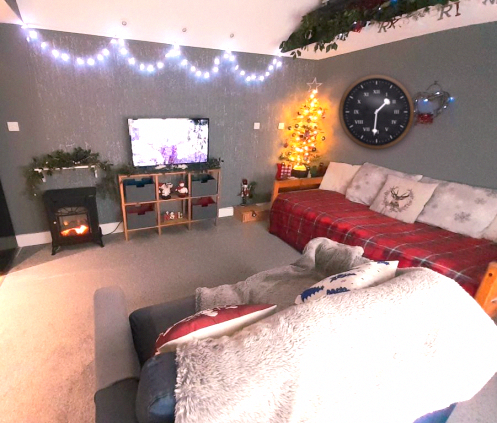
h=1 m=31
